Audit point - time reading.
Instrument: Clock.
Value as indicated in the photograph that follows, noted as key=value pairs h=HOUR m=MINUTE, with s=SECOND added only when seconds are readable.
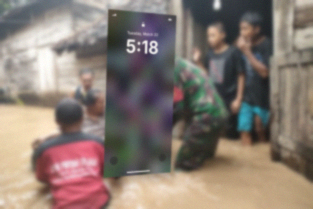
h=5 m=18
